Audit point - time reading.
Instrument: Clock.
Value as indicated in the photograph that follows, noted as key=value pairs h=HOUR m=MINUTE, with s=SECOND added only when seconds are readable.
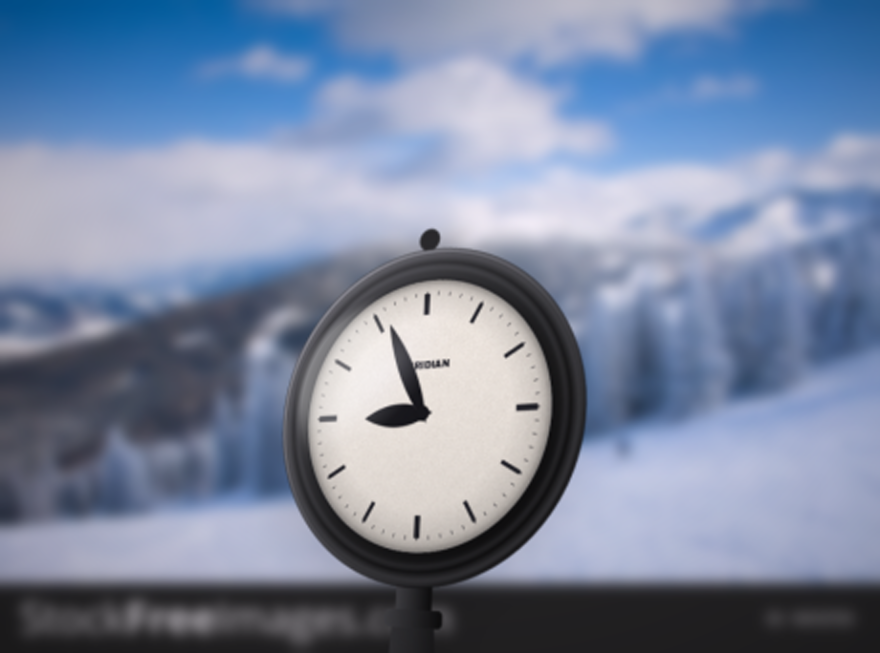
h=8 m=56
